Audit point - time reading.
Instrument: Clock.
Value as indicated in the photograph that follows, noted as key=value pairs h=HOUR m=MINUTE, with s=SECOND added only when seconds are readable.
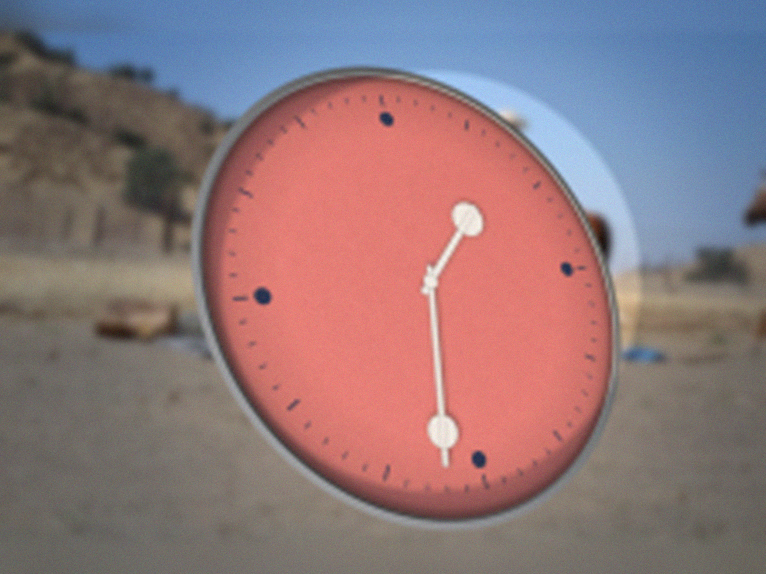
h=1 m=32
